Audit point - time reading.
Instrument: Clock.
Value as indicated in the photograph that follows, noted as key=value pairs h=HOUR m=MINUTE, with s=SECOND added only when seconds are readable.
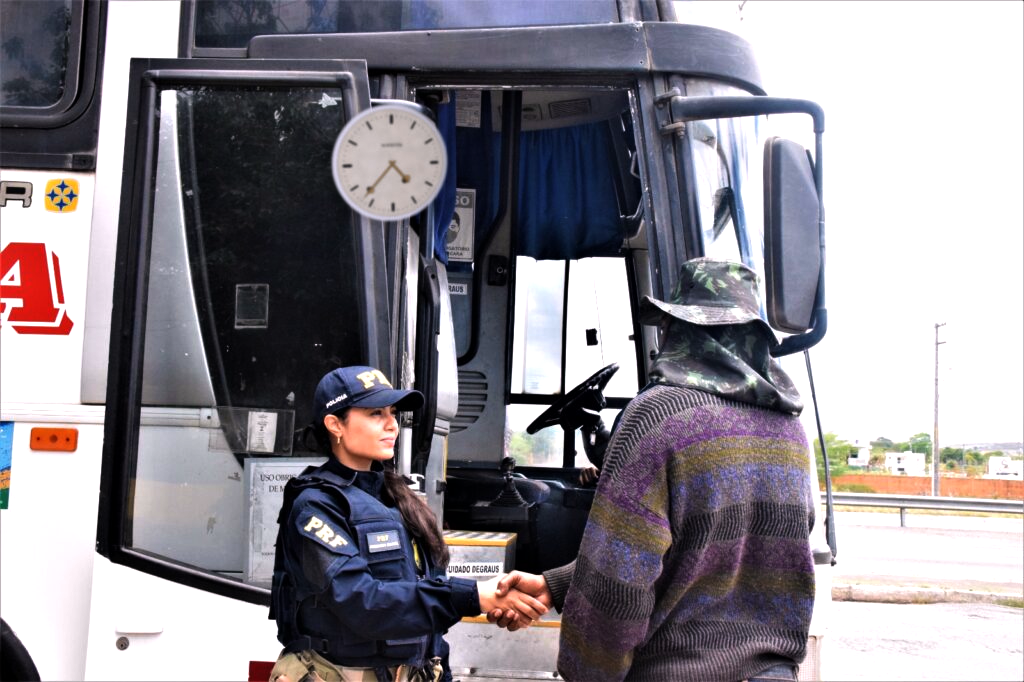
h=4 m=37
